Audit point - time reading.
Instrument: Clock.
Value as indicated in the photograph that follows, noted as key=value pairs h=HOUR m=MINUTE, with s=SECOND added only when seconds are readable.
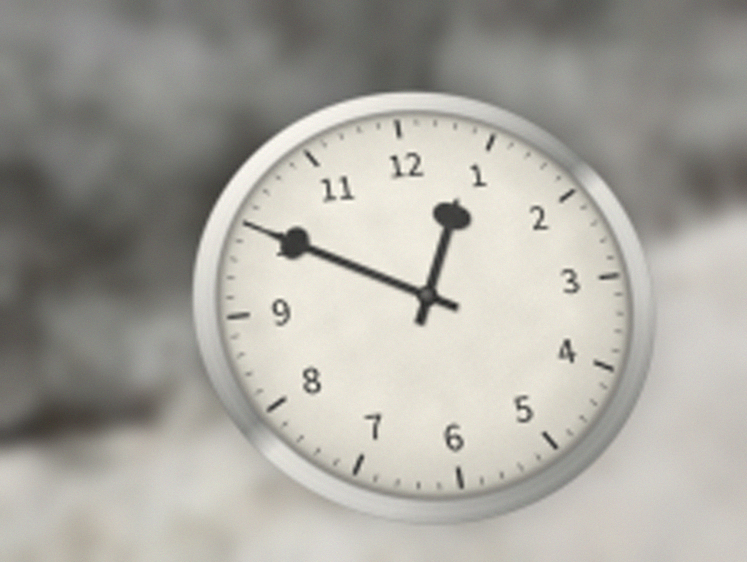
h=12 m=50
